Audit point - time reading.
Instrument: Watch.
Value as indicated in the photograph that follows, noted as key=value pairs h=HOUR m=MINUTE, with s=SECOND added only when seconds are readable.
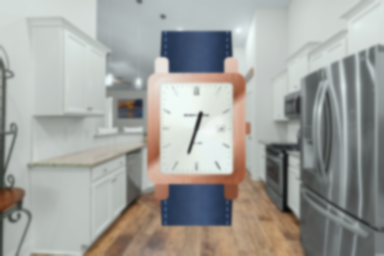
h=12 m=33
